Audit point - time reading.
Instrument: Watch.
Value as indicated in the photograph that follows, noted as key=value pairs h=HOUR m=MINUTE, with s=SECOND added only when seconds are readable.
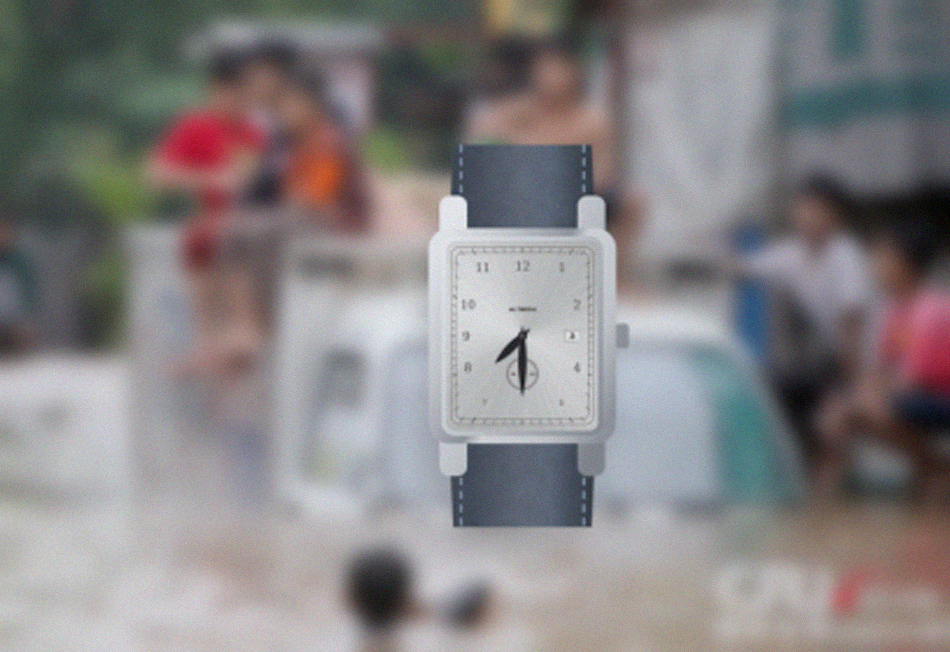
h=7 m=30
